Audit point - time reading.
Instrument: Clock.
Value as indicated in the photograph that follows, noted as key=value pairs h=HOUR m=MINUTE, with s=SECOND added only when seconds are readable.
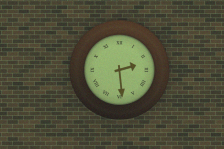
h=2 m=29
